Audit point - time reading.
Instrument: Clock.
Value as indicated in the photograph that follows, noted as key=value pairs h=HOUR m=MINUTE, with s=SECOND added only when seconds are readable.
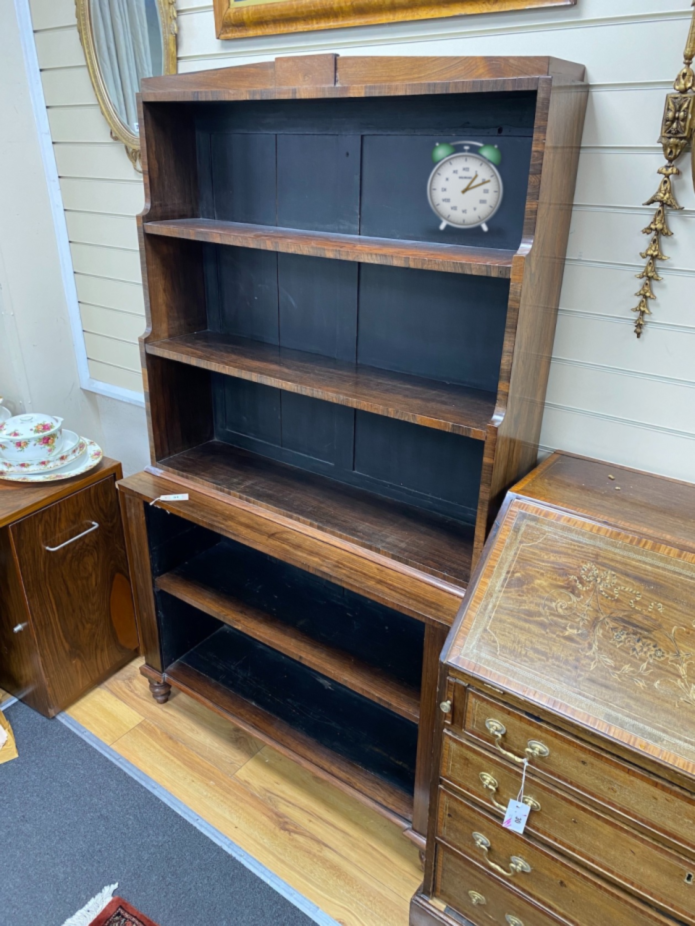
h=1 m=11
